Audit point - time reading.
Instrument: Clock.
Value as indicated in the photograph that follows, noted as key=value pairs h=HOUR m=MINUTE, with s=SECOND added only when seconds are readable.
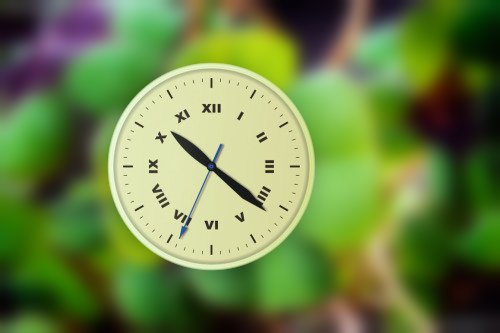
h=10 m=21 s=34
